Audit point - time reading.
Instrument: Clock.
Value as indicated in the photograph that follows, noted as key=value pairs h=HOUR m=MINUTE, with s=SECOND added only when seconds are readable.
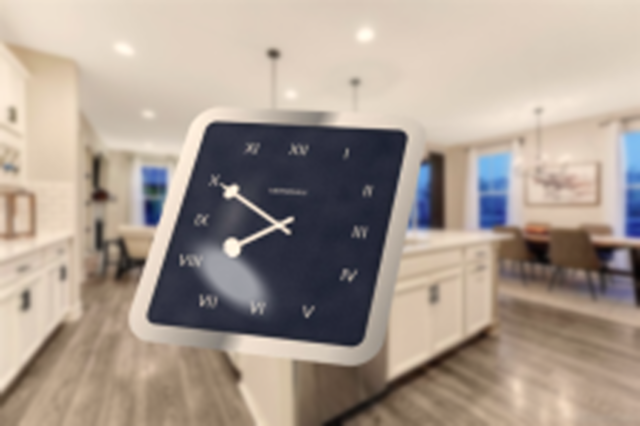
h=7 m=50
